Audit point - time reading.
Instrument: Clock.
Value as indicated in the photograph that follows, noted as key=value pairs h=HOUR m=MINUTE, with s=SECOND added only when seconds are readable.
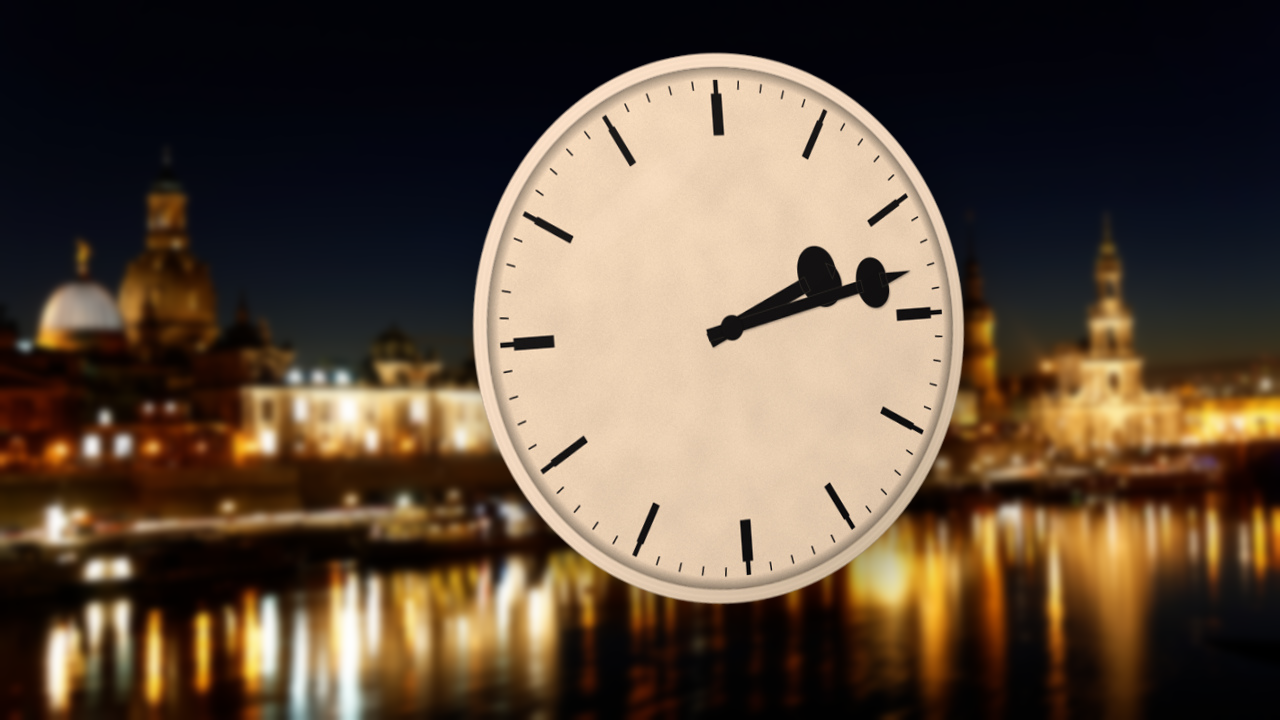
h=2 m=13
